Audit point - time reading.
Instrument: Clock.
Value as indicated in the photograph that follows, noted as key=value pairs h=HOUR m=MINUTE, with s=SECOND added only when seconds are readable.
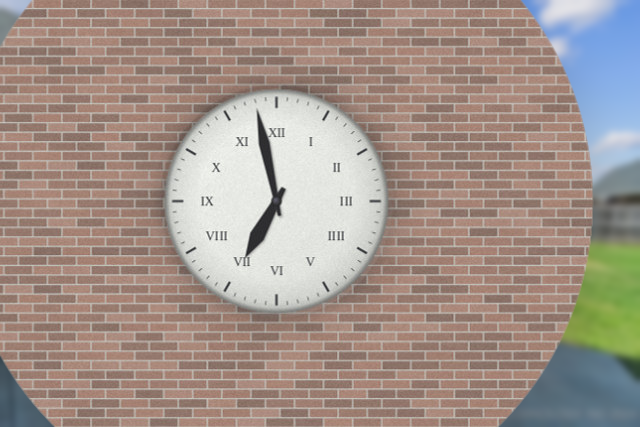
h=6 m=58
